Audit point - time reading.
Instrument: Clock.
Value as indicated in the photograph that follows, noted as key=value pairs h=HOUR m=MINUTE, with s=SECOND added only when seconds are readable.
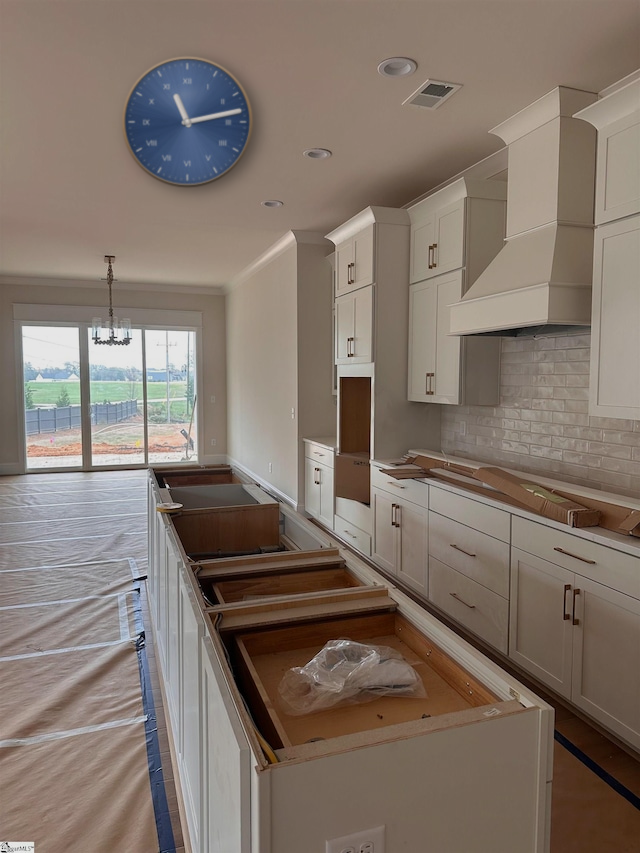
h=11 m=13
